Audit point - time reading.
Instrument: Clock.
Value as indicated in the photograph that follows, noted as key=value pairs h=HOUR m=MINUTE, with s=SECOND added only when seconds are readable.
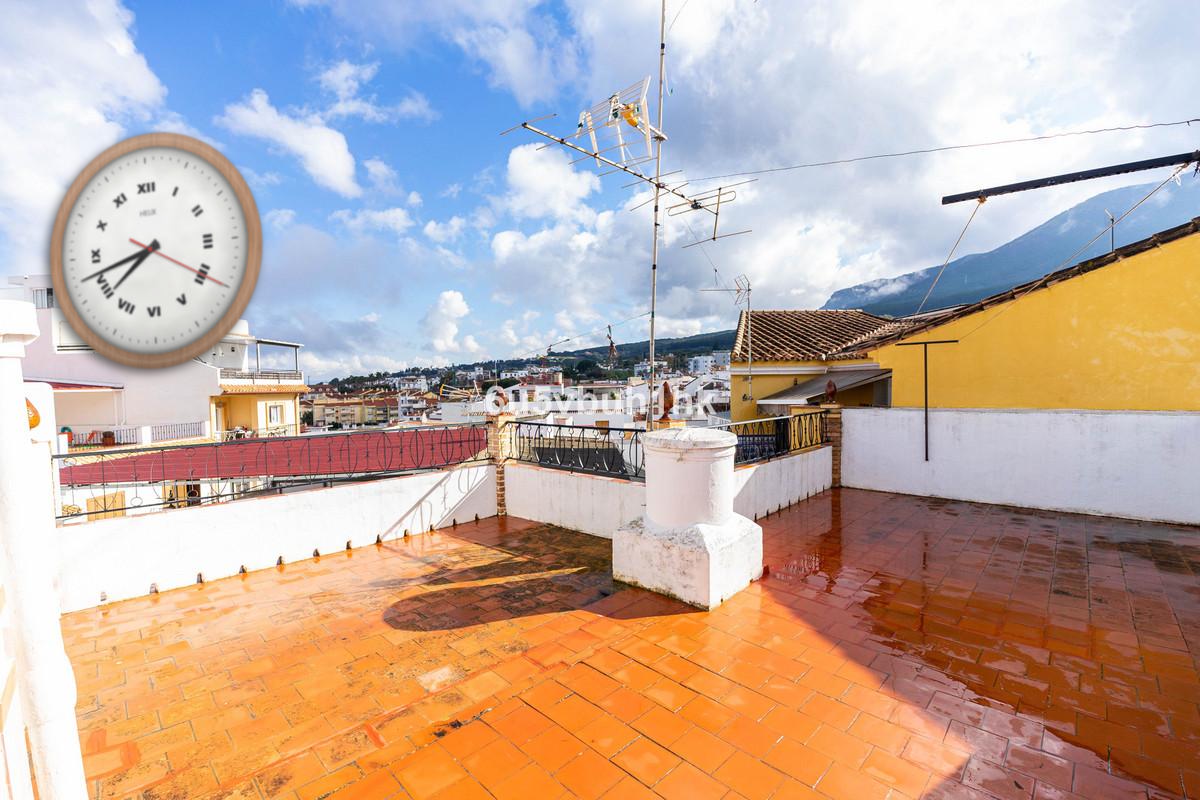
h=7 m=42 s=20
